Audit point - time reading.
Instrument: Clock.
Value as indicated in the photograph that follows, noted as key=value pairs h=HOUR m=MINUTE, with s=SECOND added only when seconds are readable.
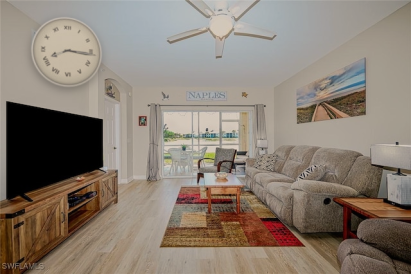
h=8 m=16
